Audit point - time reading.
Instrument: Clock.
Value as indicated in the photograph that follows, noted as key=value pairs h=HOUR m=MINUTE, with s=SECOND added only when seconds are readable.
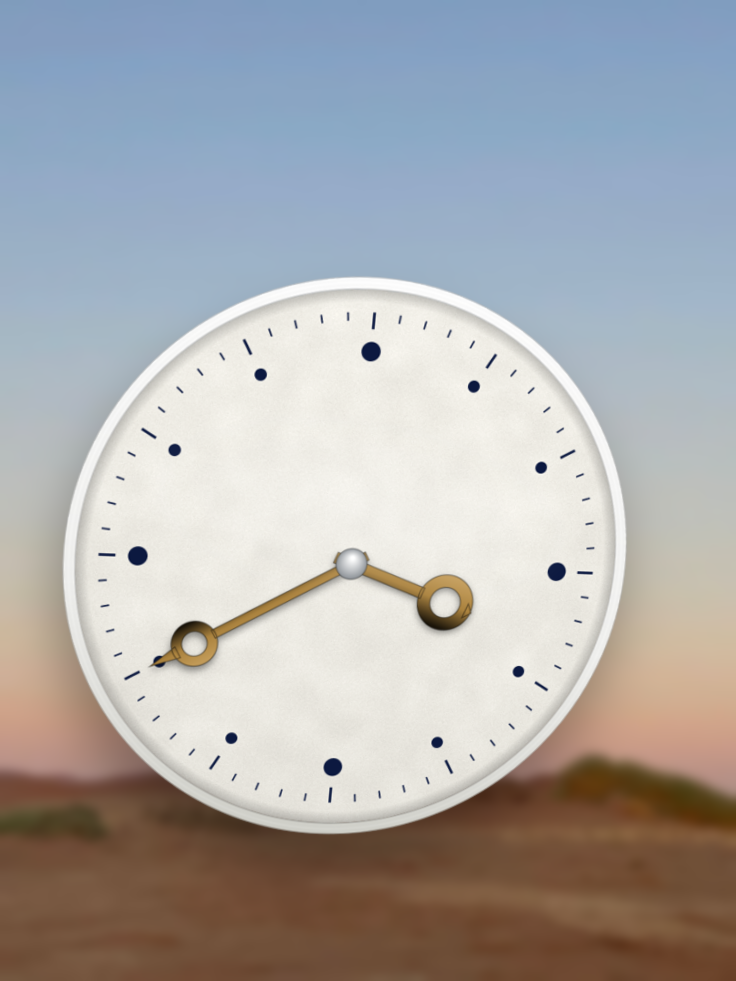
h=3 m=40
